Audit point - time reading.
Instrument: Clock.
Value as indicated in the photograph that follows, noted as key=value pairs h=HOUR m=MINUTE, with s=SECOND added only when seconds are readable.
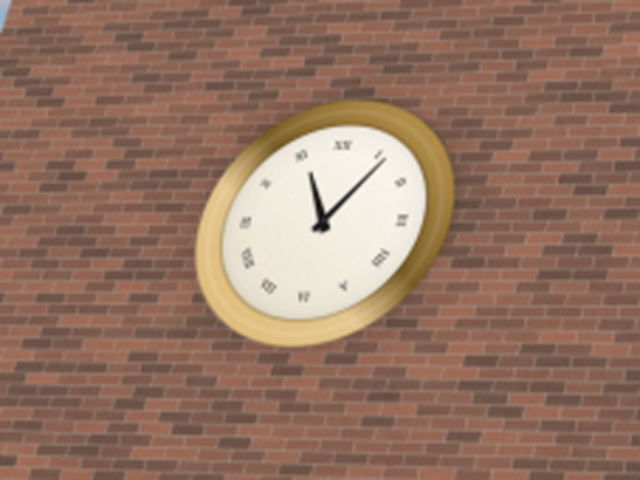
h=11 m=6
